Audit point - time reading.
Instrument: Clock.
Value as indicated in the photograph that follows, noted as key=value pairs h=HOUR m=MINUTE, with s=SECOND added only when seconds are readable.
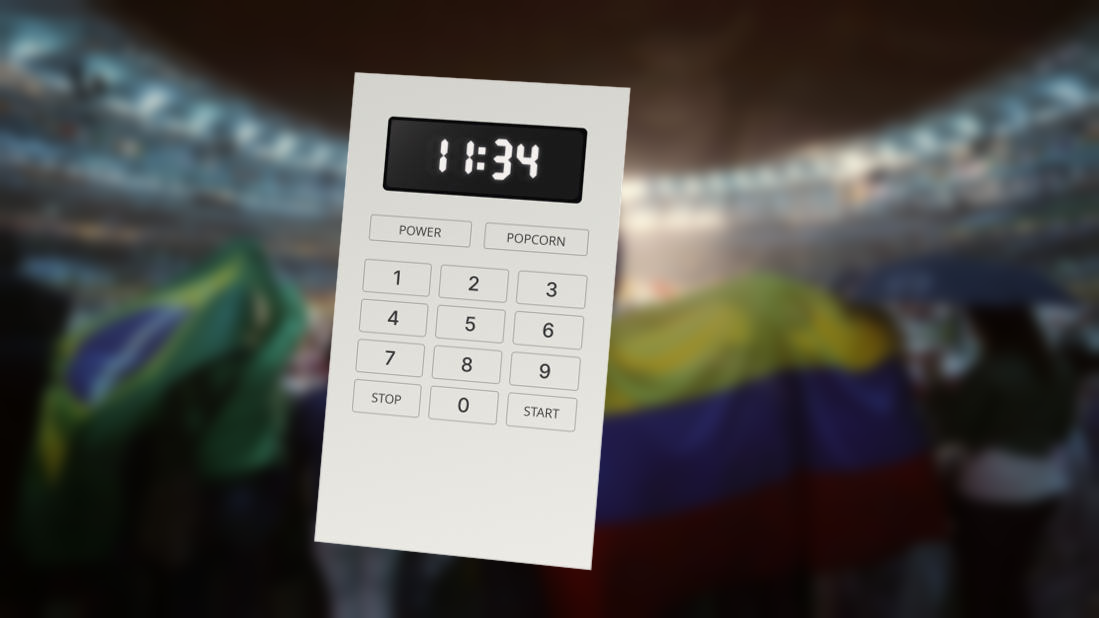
h=11 m=34
